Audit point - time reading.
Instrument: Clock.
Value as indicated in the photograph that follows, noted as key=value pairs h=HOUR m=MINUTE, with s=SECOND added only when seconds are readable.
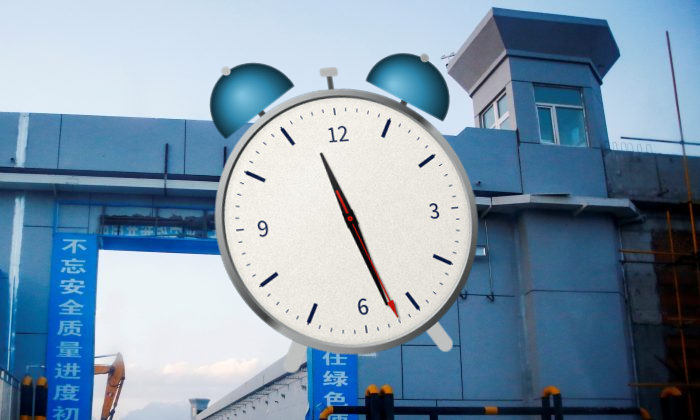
h=11 m=27 s=27
